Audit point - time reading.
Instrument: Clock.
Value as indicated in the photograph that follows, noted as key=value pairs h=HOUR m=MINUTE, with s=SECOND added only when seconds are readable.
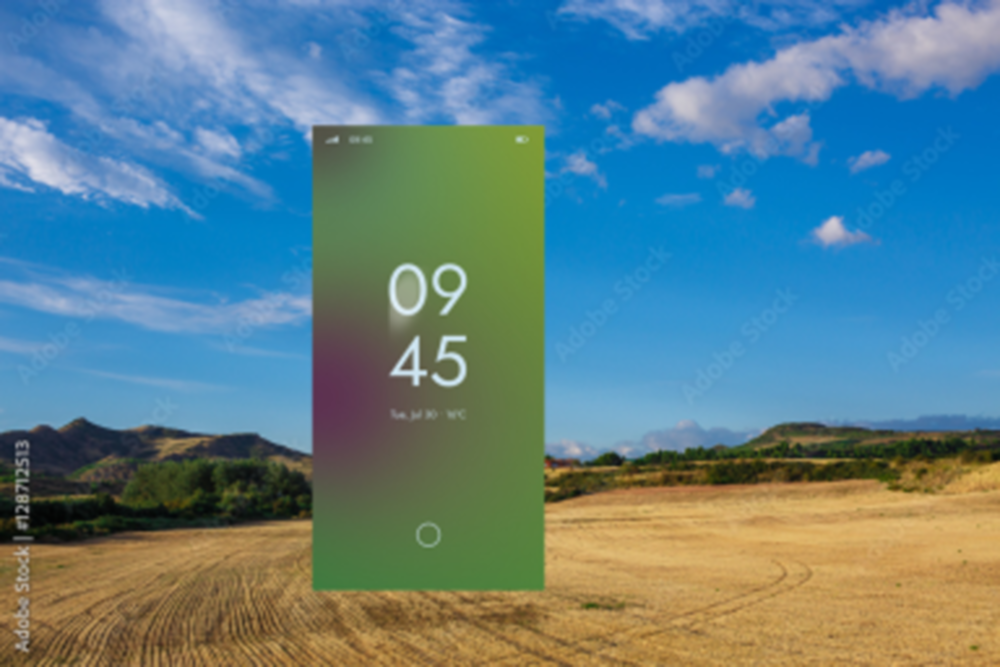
h=9 m=45
